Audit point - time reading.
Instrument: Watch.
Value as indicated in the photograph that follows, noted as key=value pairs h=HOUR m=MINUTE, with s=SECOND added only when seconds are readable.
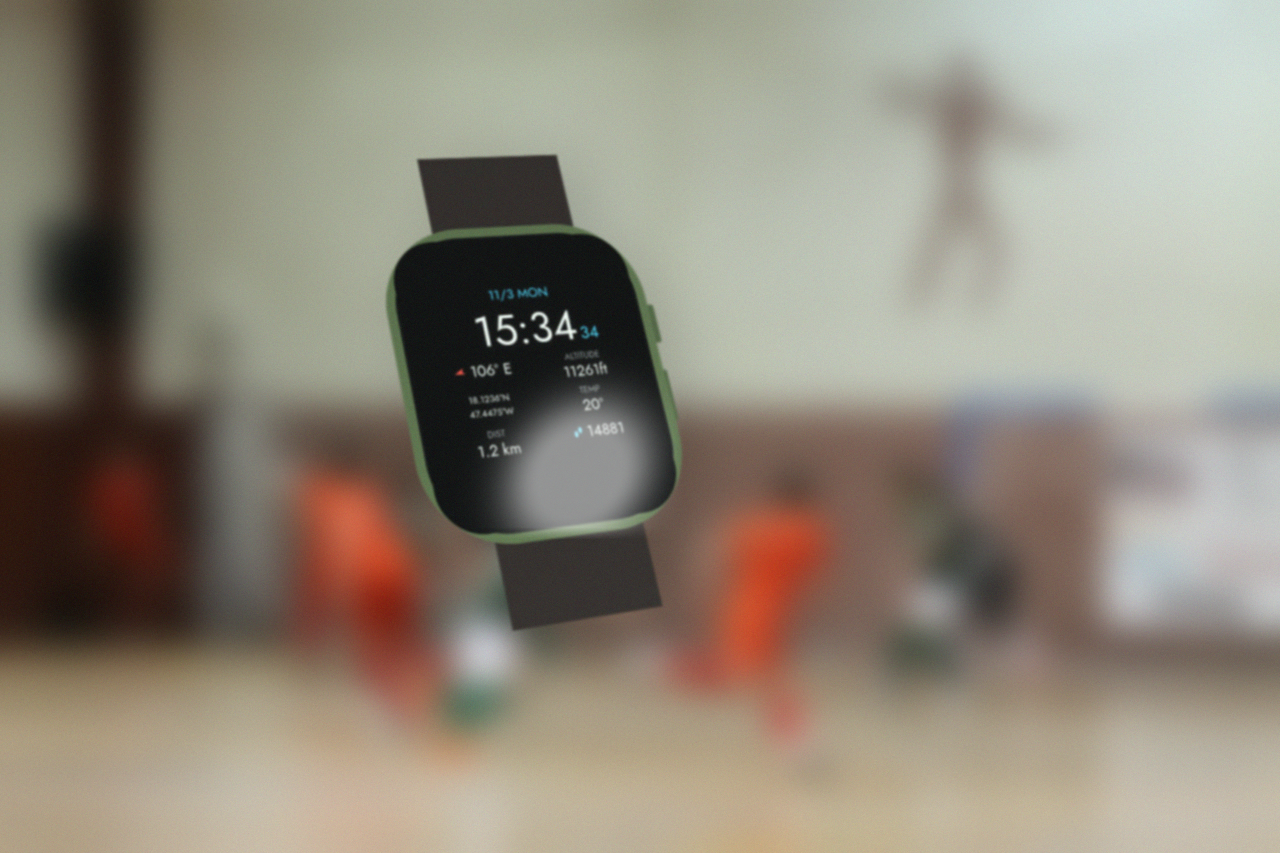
h=15 m=34 s=34
